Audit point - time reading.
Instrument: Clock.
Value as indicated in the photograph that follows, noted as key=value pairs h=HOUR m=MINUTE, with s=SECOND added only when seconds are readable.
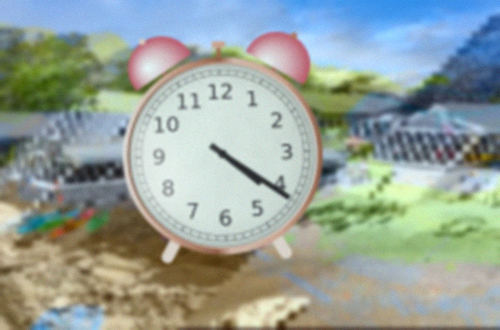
h=4 m=21
